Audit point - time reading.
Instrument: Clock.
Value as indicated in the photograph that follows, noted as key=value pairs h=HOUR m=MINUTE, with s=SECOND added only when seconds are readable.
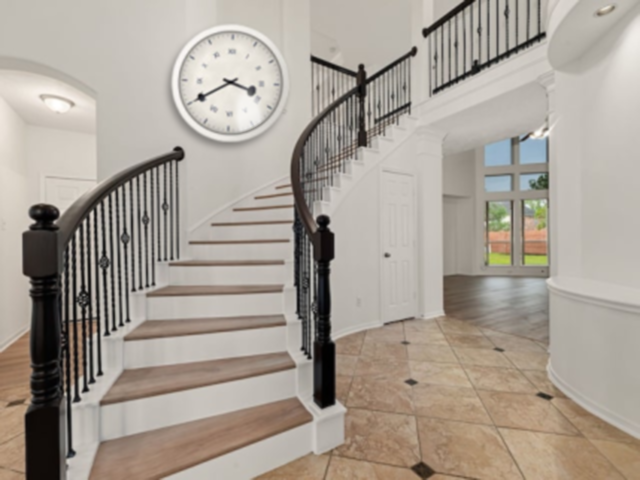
h=3 m=40
